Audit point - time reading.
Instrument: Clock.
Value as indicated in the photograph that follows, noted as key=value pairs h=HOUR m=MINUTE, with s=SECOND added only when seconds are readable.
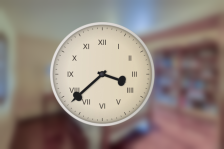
h=3 m=38
